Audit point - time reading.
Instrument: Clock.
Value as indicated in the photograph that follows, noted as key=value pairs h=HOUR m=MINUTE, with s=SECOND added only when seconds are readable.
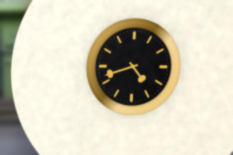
h=4 m=42
